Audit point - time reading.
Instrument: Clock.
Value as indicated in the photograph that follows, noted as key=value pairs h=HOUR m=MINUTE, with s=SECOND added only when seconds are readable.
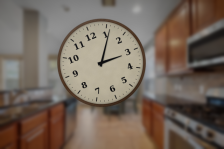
h=3 m=6
